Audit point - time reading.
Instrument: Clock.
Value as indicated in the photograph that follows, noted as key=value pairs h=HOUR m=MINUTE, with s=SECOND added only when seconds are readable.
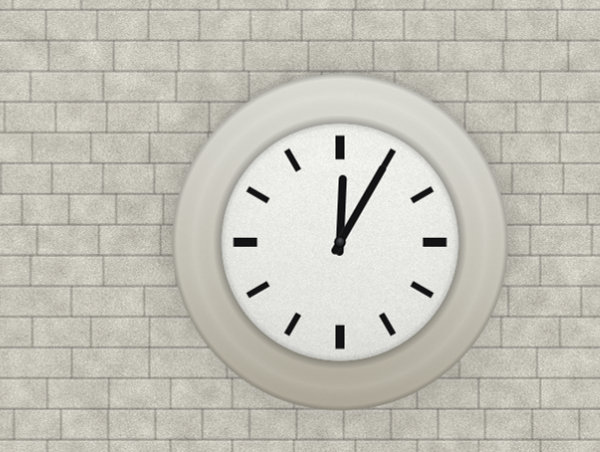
h=12 m=5
